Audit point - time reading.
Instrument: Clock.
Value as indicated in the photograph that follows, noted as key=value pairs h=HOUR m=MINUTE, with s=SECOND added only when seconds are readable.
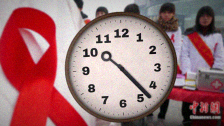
h=10 m=23
